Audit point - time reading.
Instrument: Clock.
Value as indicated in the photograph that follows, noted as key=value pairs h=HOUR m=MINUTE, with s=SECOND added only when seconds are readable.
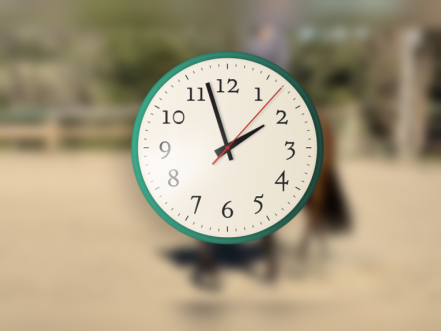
h=1 m=57 s=7
